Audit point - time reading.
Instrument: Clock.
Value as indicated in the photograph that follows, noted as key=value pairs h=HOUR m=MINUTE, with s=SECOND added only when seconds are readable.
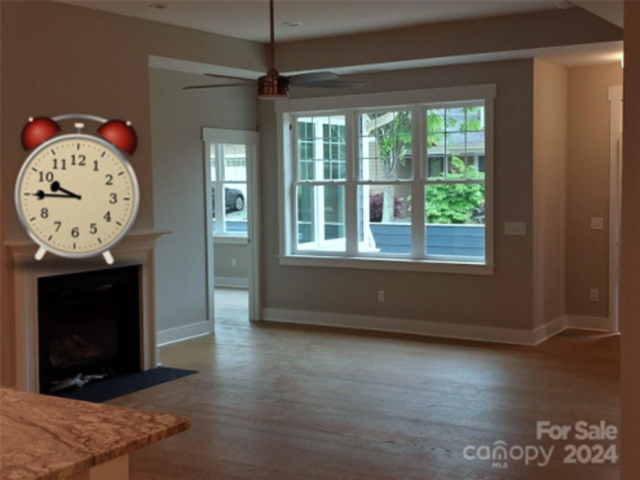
h=9 m=45
